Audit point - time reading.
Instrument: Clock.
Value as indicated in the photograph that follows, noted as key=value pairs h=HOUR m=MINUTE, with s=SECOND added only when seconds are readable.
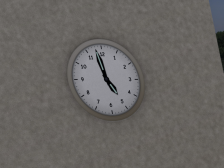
h=4 m=58
